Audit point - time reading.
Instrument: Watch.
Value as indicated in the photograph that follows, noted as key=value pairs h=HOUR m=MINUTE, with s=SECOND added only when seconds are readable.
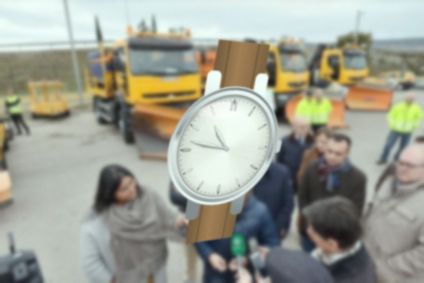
h=10 m=47
